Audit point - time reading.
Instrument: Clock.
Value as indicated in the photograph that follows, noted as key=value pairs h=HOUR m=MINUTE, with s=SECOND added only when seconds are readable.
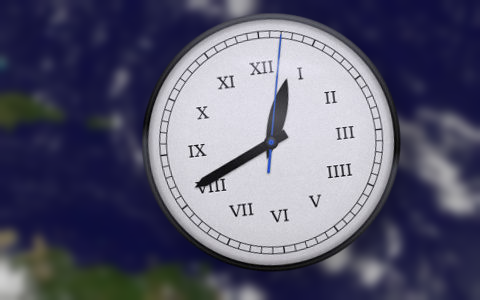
h=12 m=41 s=2
